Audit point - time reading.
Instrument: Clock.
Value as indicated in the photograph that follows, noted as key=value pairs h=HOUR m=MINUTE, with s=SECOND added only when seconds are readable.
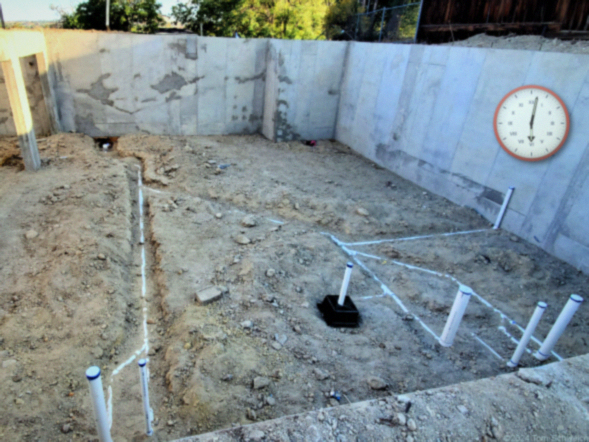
h=6 m=2
